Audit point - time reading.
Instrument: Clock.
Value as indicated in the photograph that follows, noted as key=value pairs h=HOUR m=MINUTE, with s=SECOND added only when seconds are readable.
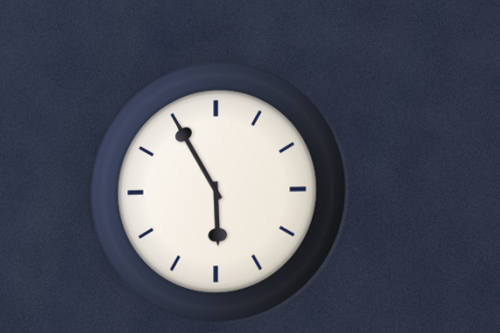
h=5 m=55
